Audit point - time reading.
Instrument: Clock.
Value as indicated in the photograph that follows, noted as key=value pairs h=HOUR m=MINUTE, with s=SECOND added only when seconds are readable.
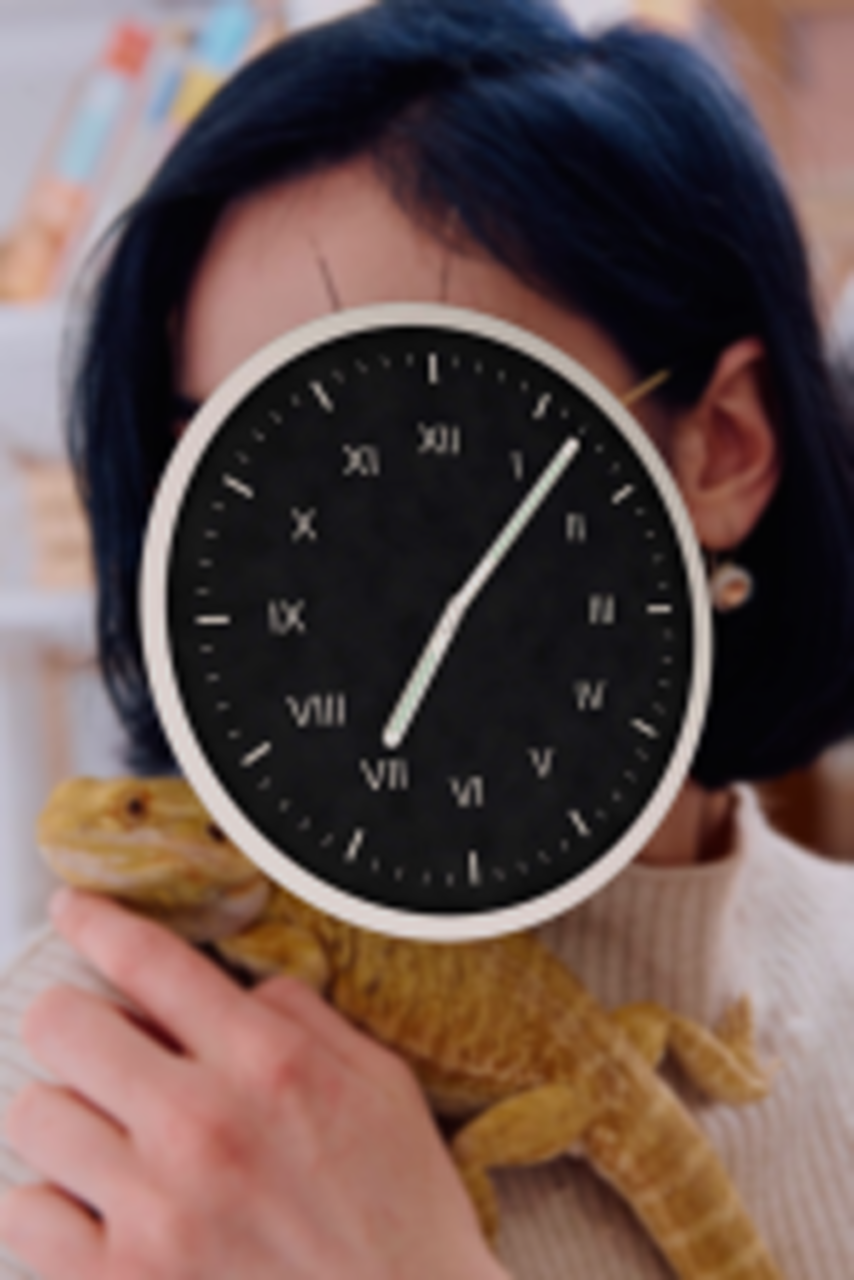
h=7 m=7
